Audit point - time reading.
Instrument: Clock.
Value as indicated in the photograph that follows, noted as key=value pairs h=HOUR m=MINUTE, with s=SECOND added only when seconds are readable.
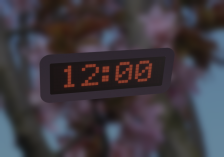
h=12 m=0
